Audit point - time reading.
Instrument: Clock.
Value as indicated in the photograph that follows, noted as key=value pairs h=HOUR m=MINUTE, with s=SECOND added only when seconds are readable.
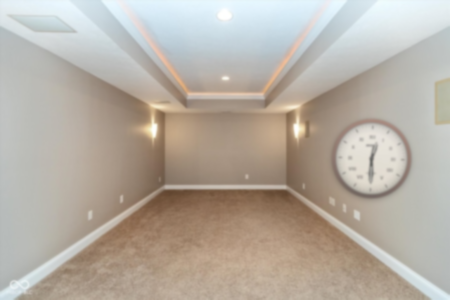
h=12 m=30
